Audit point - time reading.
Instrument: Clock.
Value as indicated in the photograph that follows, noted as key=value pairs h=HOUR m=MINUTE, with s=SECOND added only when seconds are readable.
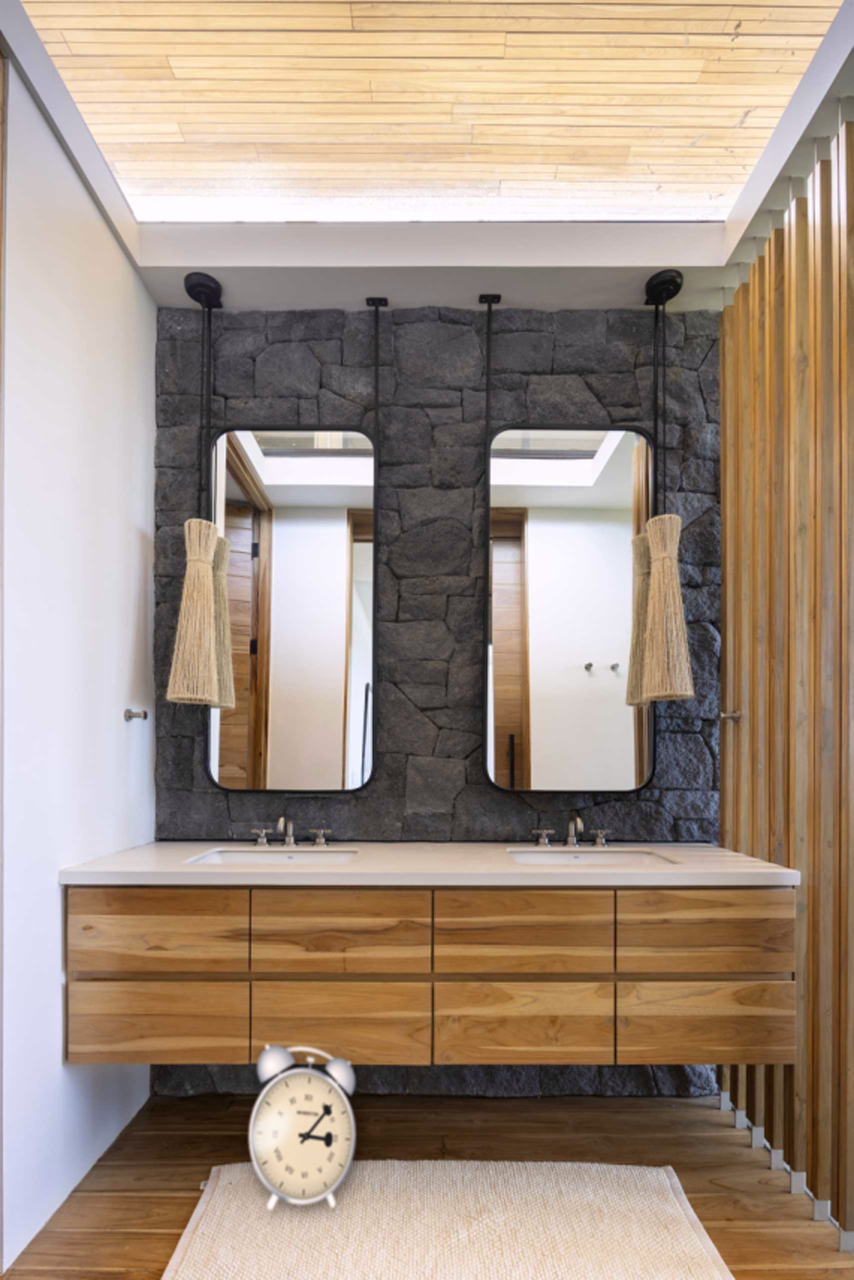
h=3 m=7
